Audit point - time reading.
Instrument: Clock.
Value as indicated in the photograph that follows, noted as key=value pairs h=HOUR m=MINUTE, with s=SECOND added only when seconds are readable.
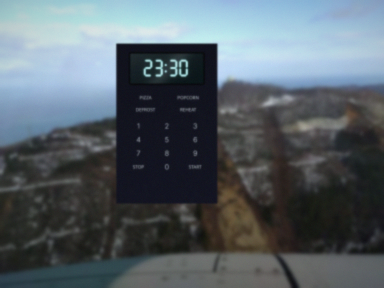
h=23 m=30
